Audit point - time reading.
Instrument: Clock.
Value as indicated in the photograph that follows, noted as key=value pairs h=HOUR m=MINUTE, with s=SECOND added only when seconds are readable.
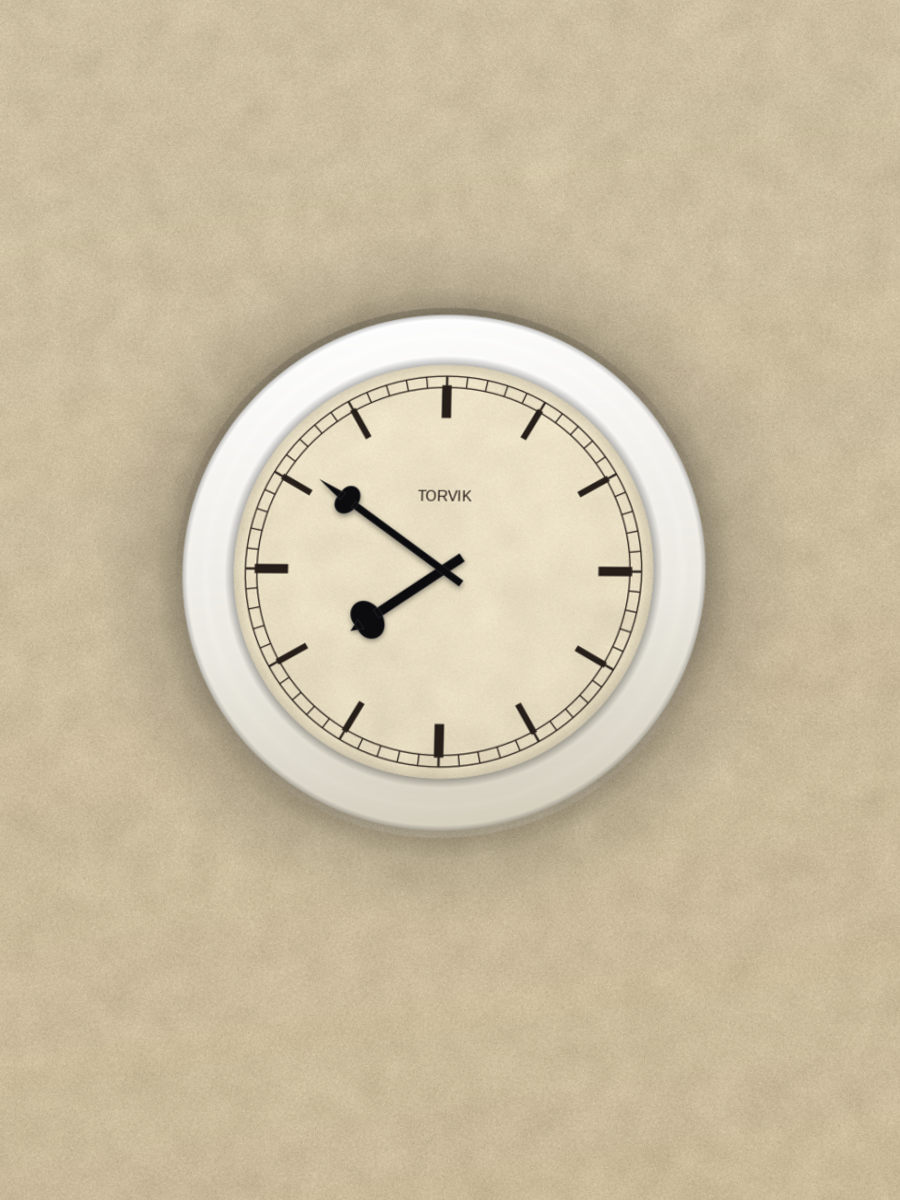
h=7 m=51
